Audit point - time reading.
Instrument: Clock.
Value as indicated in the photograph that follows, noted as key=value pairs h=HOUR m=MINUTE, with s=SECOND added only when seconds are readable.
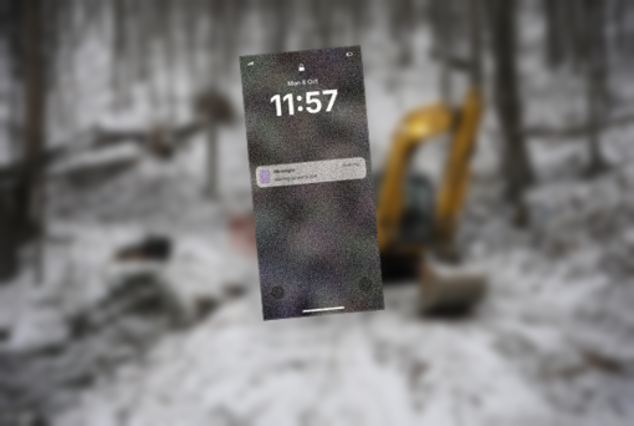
h=11 m=57
